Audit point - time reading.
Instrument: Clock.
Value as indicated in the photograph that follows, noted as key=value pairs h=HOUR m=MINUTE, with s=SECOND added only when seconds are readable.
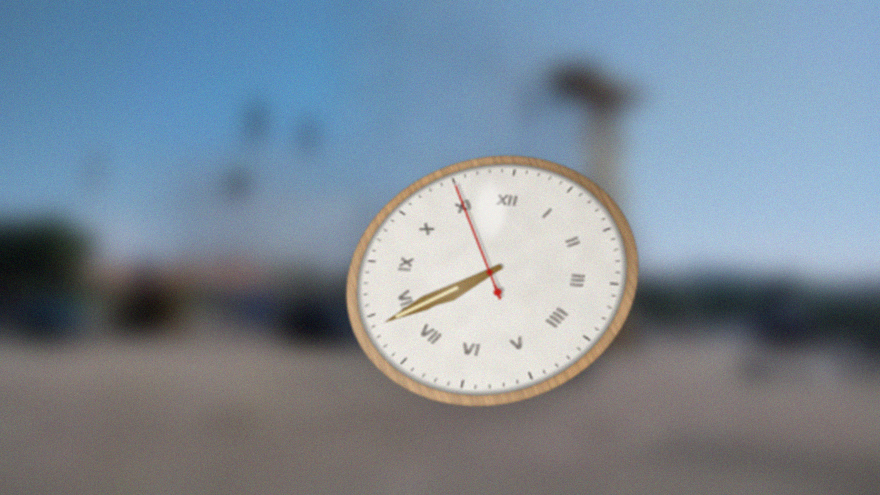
h=7 m=38 s=55
